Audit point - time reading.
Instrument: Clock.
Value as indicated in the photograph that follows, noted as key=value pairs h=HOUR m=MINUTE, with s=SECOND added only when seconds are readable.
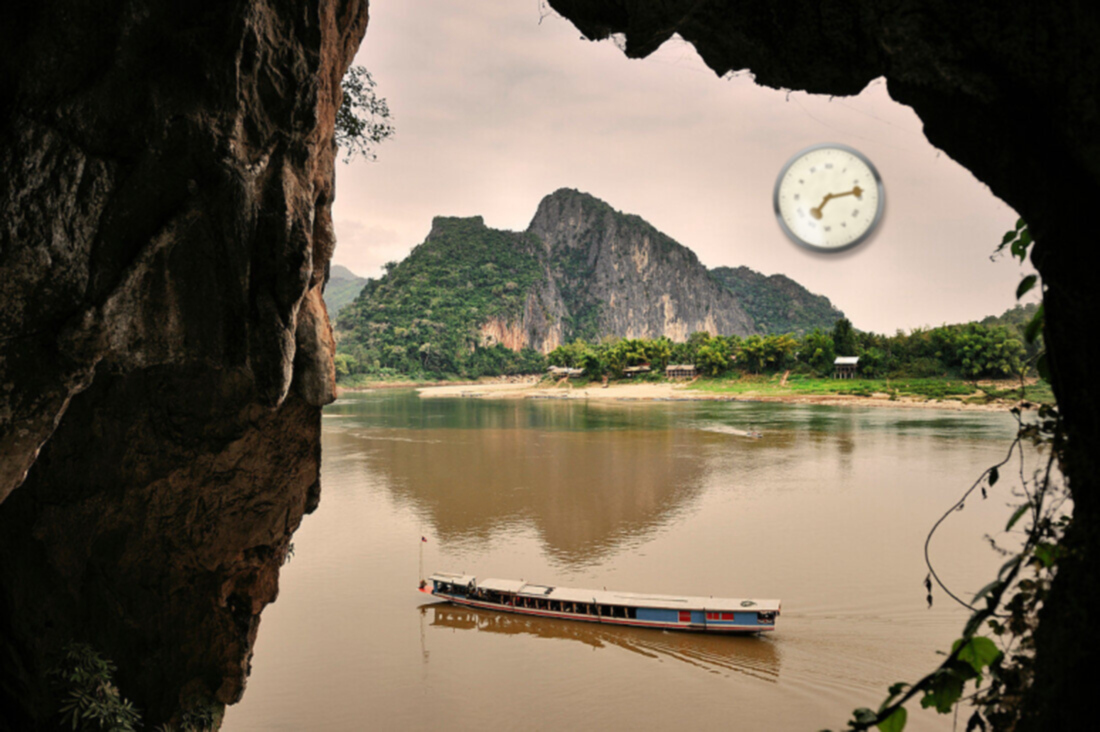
h=7 m=13
